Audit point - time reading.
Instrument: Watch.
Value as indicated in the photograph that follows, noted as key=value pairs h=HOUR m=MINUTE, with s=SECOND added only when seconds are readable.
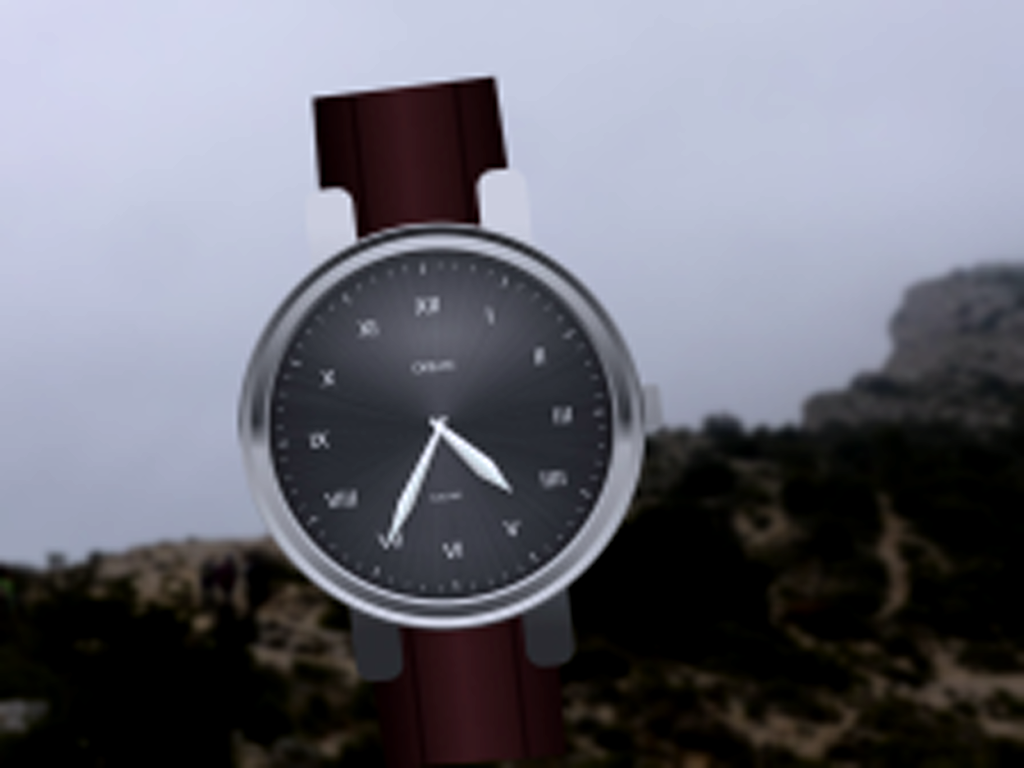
h=4 m=35
